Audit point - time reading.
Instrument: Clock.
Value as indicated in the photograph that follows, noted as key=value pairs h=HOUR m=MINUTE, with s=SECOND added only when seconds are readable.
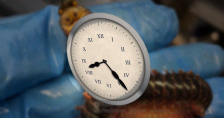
h=8 m=24
